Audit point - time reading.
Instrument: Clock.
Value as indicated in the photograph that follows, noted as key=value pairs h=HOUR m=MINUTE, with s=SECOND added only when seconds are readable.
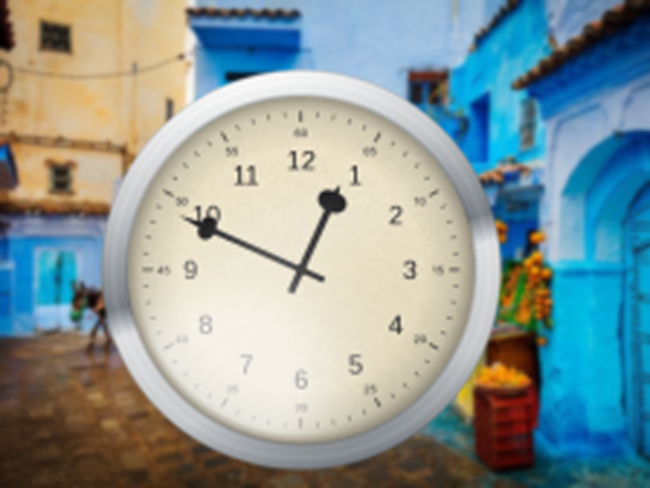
h=12 m=49
